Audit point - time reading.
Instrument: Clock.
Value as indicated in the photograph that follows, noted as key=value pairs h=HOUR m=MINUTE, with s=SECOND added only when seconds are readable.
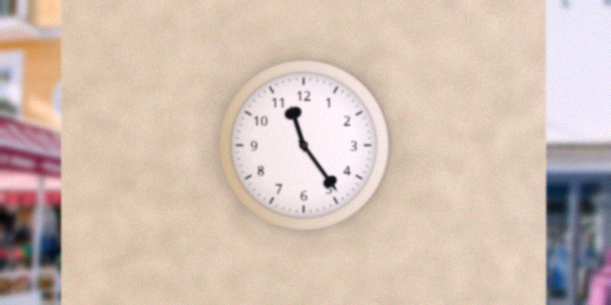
h=11 m=24
